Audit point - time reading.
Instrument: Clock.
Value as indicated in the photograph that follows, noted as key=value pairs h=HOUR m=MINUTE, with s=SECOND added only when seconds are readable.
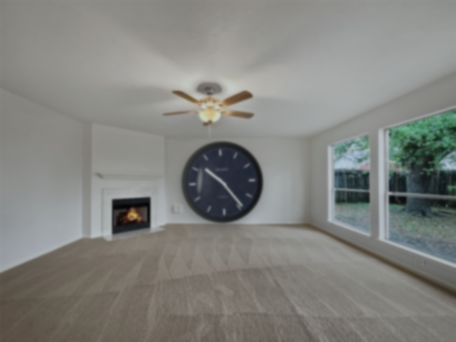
h=10 m=24
